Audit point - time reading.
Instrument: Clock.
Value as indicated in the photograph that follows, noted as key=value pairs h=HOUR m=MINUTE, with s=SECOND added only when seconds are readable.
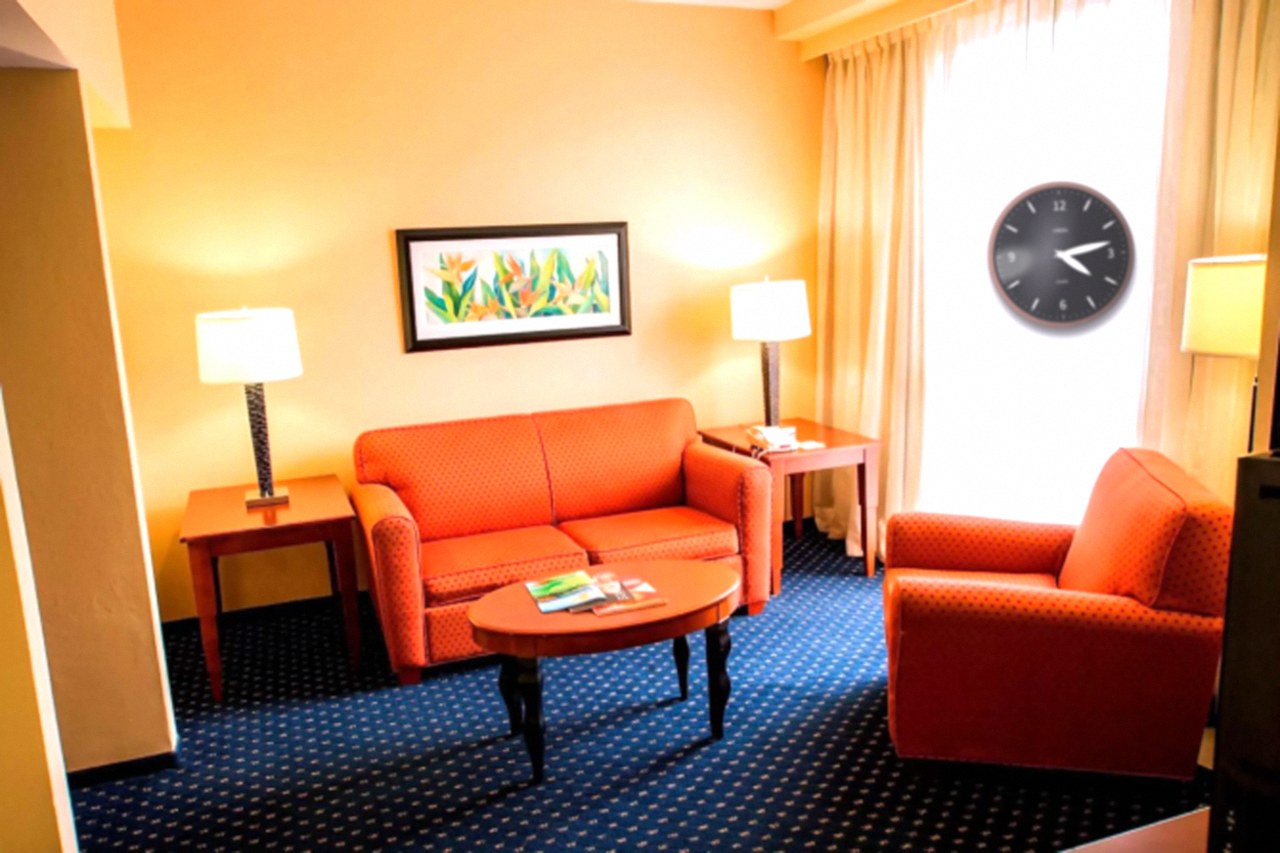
h=4 m=13
